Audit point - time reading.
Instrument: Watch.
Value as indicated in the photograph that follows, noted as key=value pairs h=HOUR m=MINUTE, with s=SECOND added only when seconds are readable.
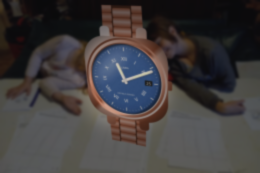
h=11 m=11
